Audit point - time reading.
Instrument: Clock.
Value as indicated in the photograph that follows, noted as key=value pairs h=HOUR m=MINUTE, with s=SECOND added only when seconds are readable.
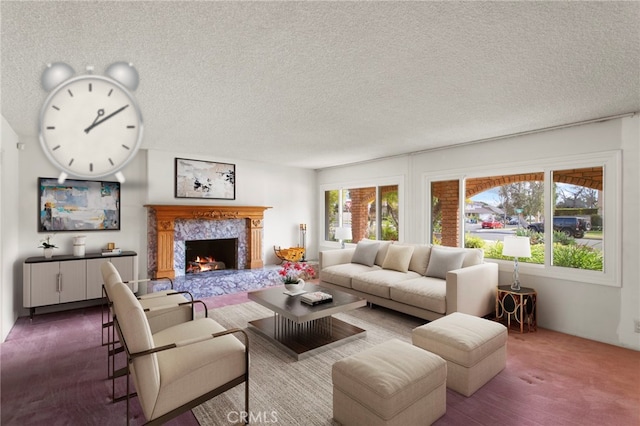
h=1 m=10
